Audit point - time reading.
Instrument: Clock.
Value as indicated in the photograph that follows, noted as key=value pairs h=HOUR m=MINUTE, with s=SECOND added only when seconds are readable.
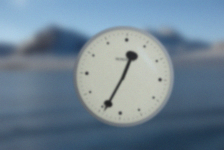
h=12 m=34
